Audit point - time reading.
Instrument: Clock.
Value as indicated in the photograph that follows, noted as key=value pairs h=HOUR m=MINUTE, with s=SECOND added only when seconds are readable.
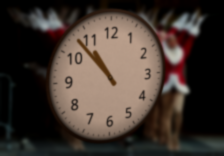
h=10 m=53
